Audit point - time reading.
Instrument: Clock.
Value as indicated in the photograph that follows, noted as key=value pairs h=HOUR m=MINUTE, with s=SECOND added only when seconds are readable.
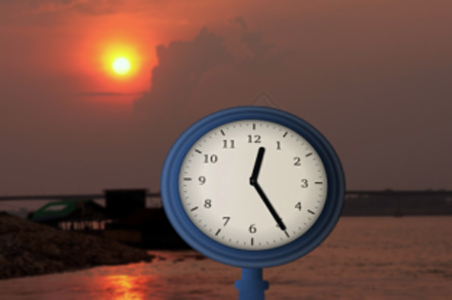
h=12 m=25
